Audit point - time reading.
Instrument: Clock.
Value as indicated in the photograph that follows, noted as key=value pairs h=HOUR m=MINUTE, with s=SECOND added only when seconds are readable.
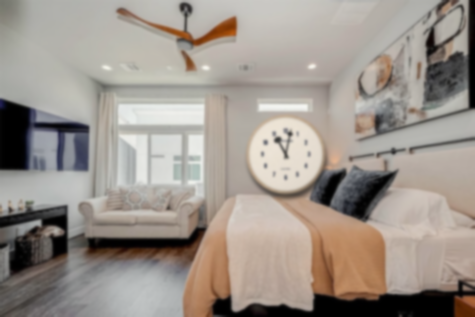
h=11 m=2
